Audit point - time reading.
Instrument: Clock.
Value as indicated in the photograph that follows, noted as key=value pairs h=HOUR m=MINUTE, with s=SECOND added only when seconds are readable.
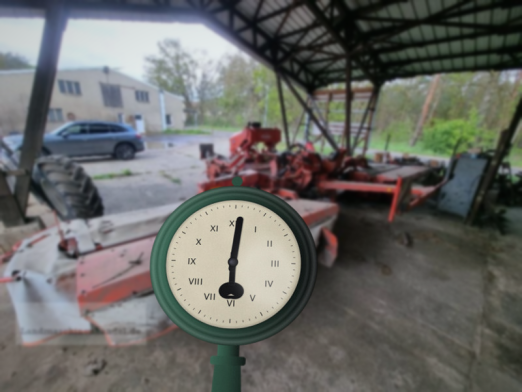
h=6 m=1
